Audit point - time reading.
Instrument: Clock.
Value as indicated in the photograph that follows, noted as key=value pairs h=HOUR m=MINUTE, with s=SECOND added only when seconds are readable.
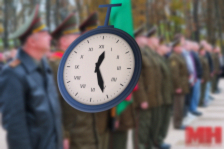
h=12 m=26
